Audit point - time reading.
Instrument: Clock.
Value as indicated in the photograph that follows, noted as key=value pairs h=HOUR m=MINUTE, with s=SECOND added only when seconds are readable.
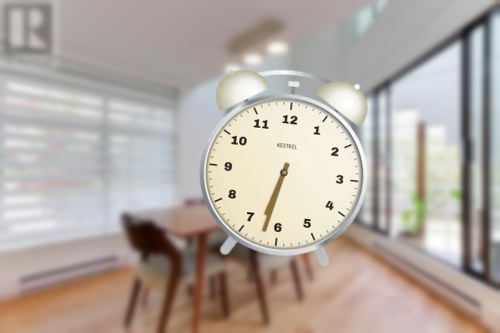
h=6 m=32
